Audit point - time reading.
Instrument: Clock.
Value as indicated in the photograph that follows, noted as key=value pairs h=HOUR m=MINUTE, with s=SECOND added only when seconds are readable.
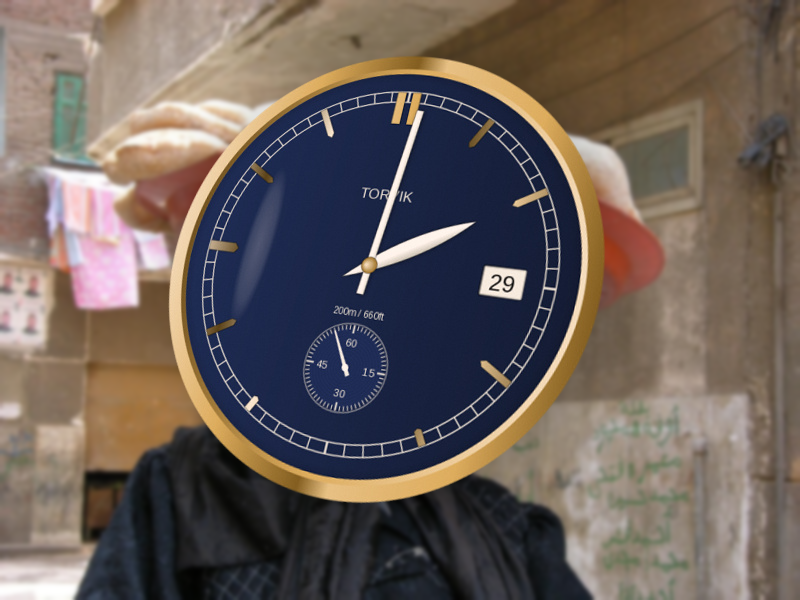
h=2 m=0 s=55
